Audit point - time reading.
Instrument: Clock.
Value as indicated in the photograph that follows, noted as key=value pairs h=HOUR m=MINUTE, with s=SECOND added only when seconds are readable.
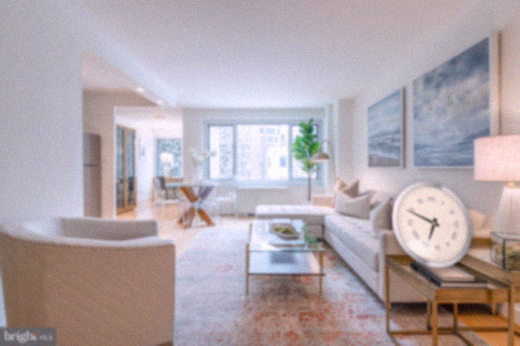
h=6 m=49
